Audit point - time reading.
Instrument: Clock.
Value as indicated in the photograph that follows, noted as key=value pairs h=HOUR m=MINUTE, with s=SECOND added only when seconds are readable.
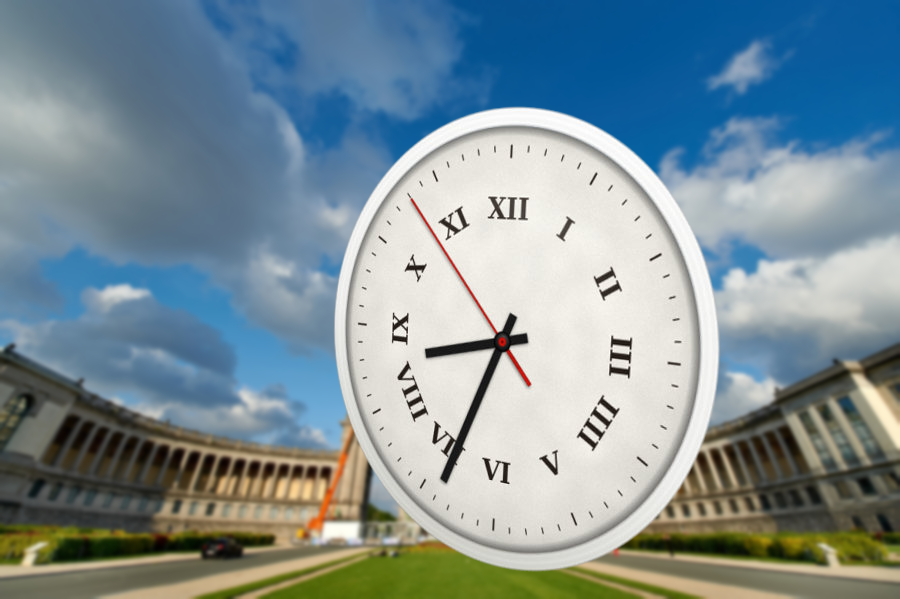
h=8 m=33 s=53
